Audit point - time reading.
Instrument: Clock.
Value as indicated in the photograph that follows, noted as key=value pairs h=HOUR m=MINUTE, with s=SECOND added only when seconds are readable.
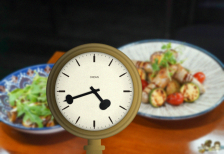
h=4 m=42
